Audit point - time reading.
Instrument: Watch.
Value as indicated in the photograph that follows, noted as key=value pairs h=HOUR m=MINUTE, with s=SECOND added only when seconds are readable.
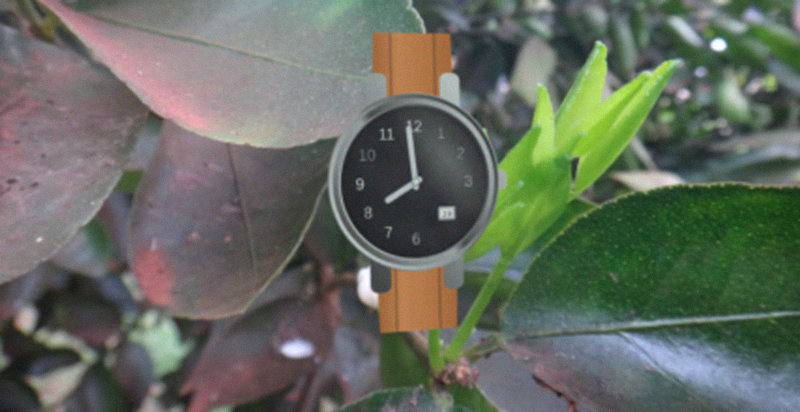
h=7 m=59
